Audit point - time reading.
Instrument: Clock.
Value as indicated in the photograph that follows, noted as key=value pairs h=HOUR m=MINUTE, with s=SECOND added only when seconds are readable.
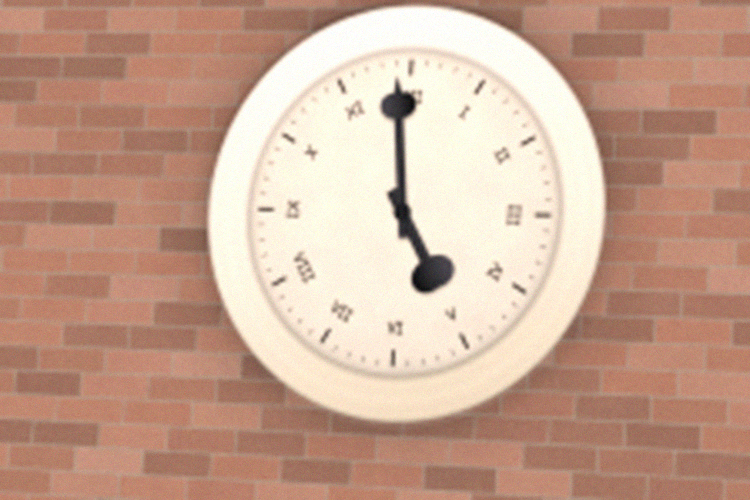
h=4 m=59
